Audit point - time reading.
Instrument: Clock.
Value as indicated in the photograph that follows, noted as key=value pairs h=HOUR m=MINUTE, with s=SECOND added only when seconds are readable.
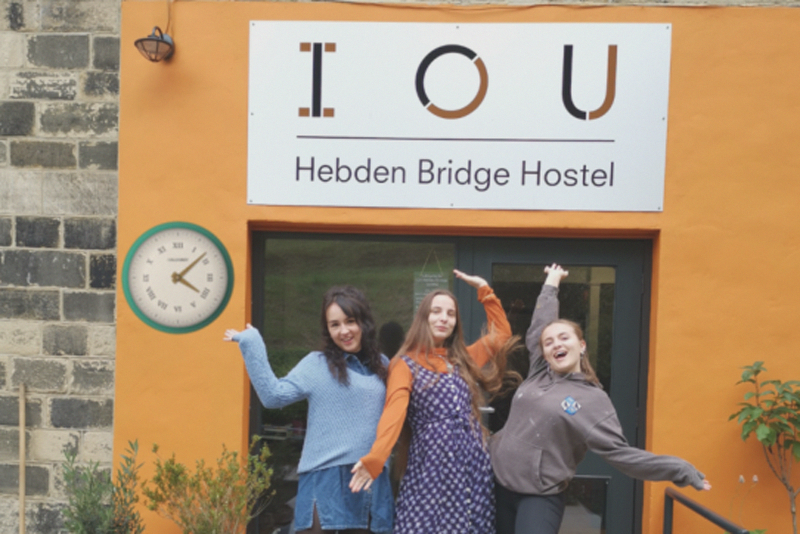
h=4 m=8
